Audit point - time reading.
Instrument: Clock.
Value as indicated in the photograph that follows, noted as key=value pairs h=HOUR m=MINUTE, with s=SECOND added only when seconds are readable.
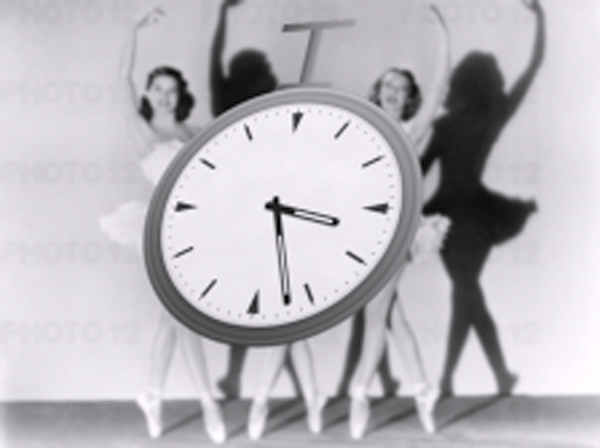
h=3 m=27
